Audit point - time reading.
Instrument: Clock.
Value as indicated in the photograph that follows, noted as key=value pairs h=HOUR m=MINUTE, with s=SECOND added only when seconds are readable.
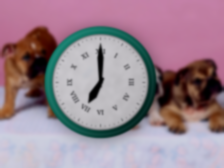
h=7 m=0
